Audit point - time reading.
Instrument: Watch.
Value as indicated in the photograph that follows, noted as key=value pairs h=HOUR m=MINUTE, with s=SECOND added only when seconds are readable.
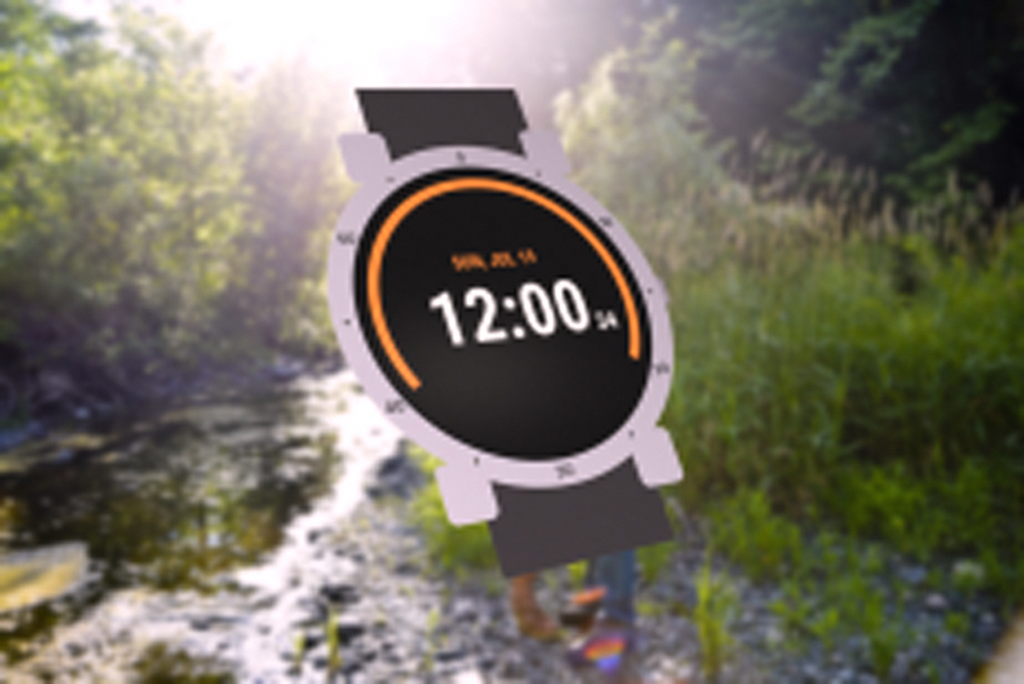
h=12 m=0
